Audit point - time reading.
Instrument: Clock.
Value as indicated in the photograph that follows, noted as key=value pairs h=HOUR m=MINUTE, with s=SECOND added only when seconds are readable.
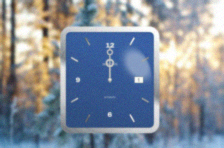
h=12 m=0
